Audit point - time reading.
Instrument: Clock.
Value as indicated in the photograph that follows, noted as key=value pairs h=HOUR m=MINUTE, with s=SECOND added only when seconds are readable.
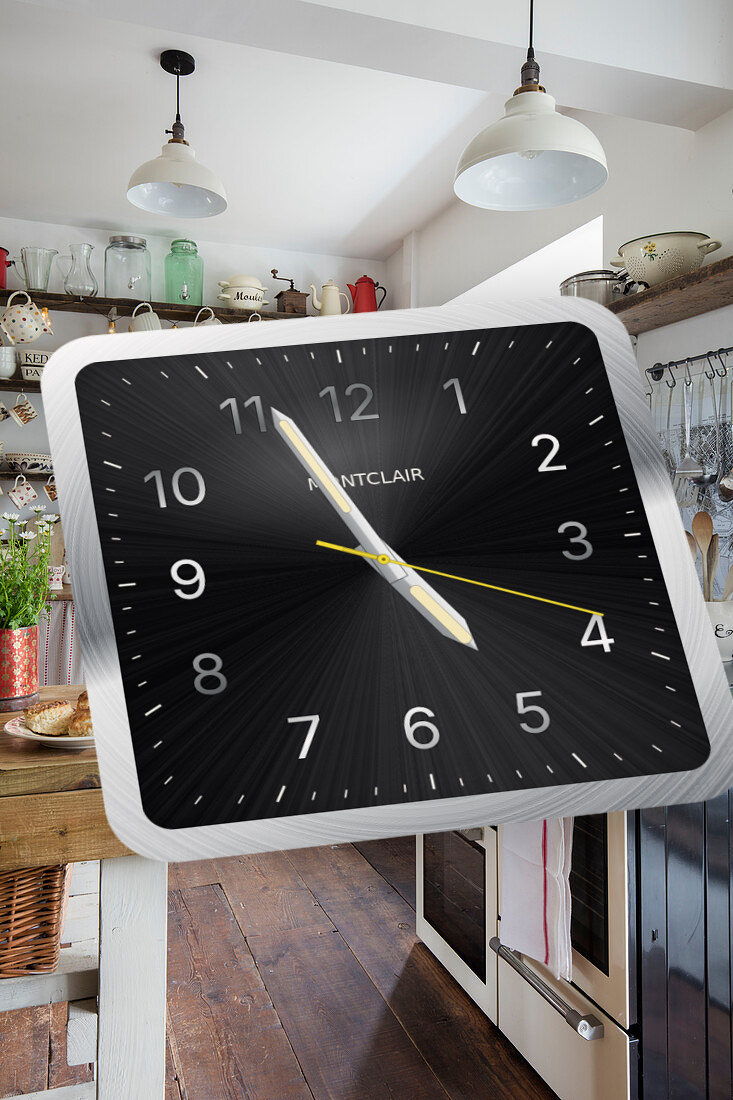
h=4 m=56 s=19
